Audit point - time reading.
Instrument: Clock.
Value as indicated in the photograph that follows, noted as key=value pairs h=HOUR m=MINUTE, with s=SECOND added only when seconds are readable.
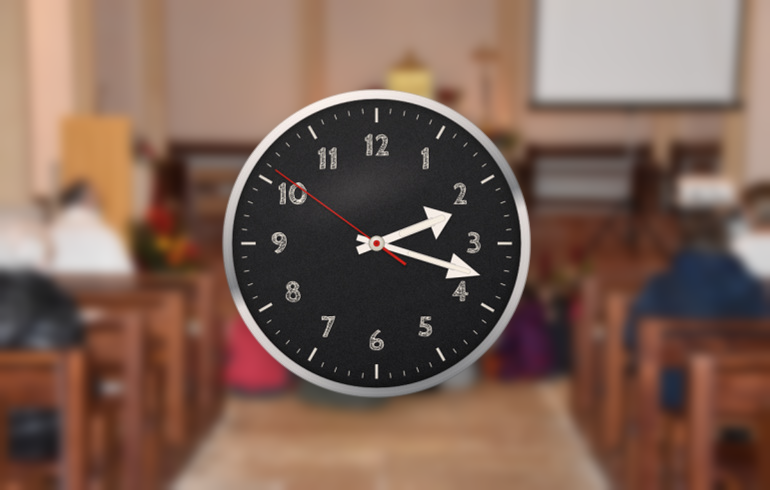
h=2 m=17 s=51
